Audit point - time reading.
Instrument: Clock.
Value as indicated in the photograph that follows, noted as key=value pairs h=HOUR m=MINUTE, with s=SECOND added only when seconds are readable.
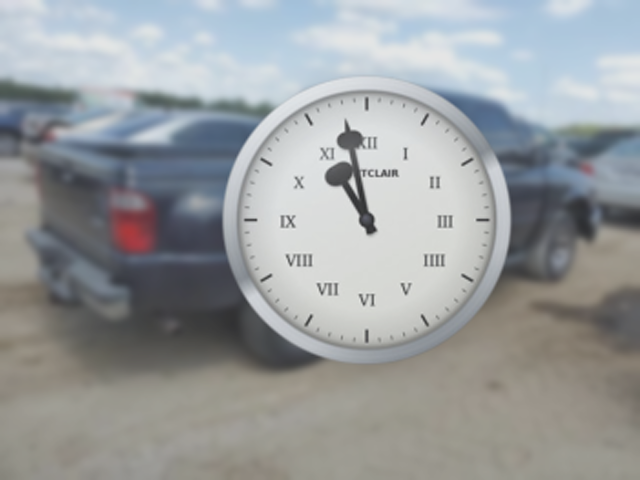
h=10 m=58
